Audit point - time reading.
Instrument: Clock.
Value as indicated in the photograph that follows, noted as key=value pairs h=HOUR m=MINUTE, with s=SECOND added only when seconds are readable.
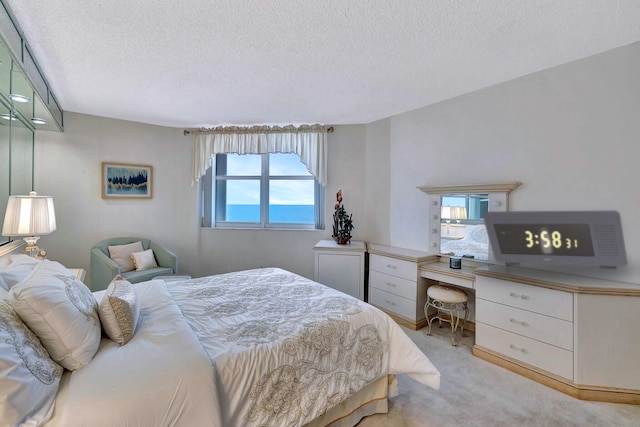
h=3 m=58 s=31
